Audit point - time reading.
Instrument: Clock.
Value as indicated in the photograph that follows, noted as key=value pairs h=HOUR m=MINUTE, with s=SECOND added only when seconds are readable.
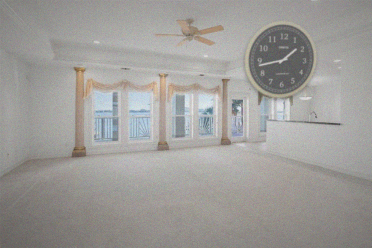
h=1 m=43
